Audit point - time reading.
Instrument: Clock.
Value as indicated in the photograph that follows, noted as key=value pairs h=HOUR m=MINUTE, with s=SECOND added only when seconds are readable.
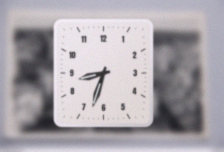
h=8 m=33
